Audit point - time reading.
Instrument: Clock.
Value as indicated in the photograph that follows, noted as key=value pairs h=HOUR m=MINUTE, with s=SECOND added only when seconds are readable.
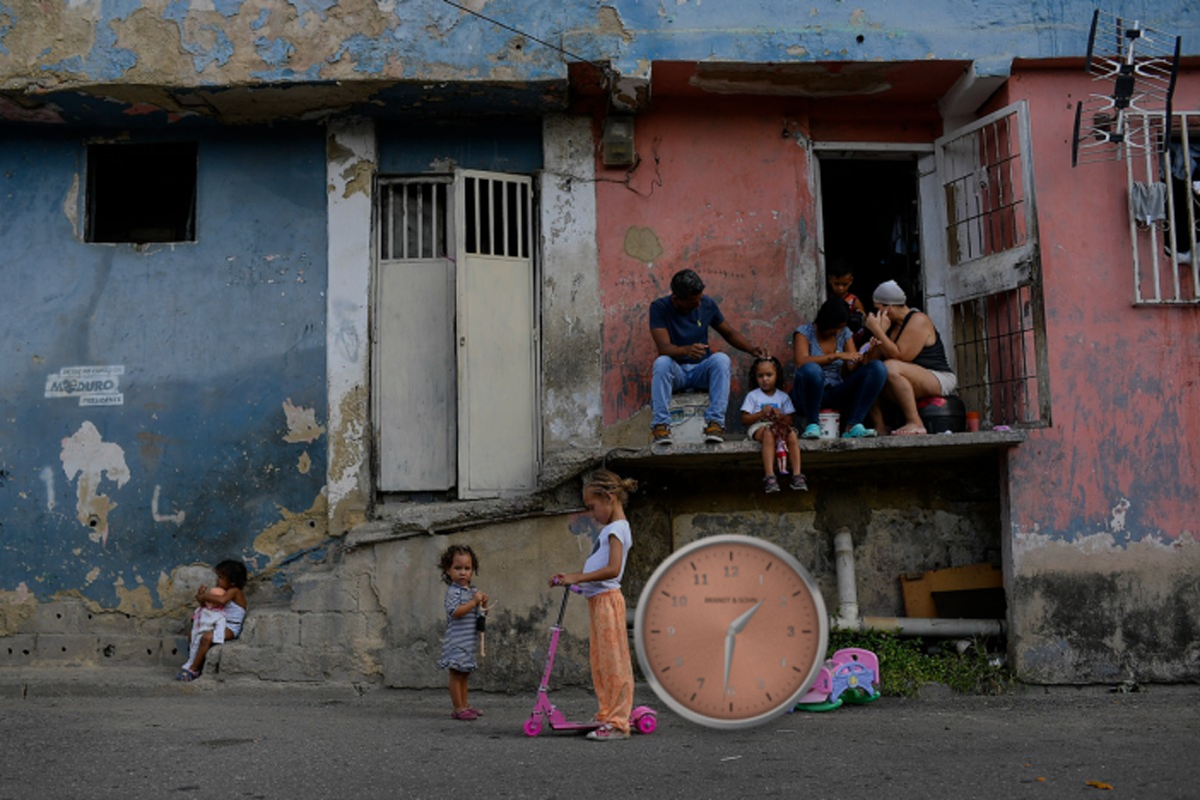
h=1 m=31
